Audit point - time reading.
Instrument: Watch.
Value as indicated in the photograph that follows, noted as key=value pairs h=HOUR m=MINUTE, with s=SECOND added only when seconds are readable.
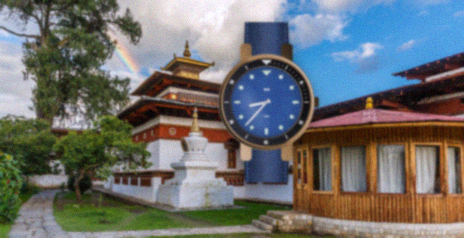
h=8 m=37
